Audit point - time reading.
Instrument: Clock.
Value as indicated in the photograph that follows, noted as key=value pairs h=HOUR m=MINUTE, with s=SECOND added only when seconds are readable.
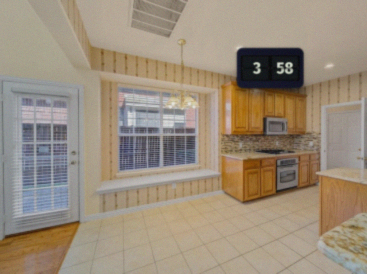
h=3 m=58
